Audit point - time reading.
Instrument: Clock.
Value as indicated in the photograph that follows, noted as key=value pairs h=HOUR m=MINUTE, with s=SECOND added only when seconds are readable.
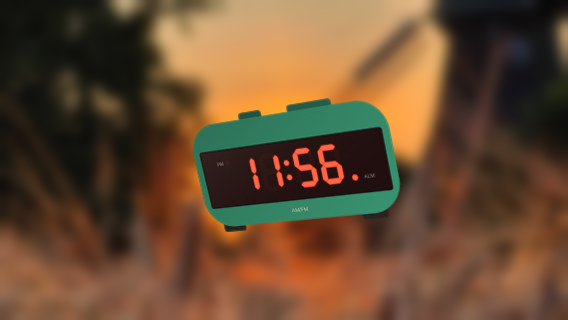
h=11 m=56
